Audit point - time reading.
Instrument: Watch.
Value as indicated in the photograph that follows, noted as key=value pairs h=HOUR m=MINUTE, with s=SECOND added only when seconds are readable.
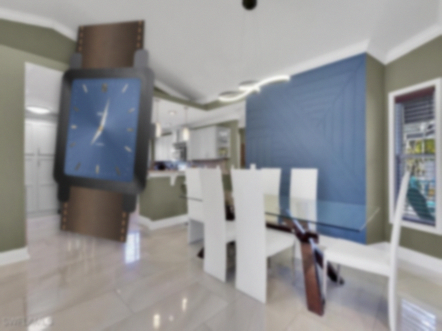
h=7 m=2
